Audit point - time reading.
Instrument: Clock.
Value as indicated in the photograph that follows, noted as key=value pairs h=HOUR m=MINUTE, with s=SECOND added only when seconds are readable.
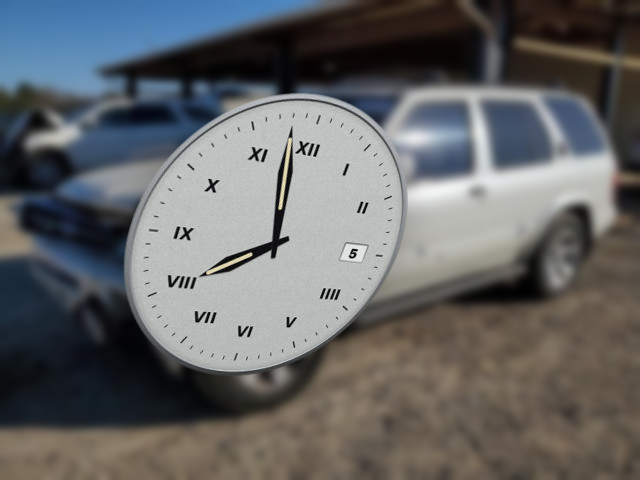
h=7 m=58
